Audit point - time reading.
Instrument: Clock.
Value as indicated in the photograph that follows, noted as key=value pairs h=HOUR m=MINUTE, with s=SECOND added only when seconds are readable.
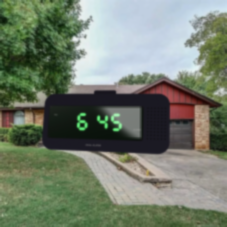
h=6 m=45
